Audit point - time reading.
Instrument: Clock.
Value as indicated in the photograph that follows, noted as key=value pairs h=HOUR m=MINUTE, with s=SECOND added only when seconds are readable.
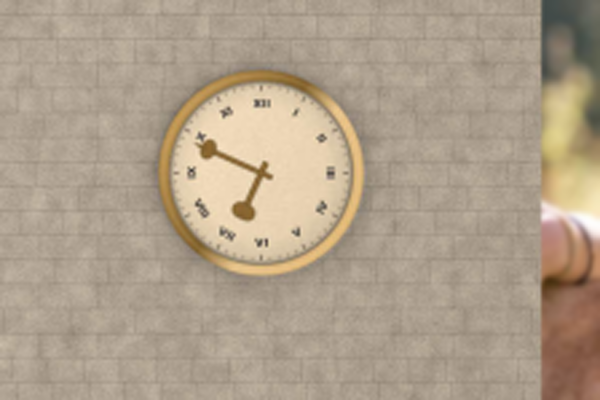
h=6 m=49
